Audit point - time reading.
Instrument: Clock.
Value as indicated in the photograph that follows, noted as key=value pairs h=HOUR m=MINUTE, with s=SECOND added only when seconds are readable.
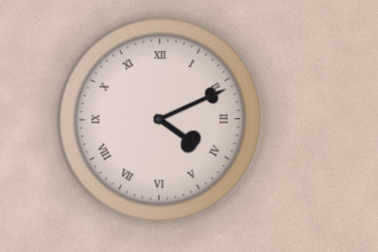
h=4 m=11
